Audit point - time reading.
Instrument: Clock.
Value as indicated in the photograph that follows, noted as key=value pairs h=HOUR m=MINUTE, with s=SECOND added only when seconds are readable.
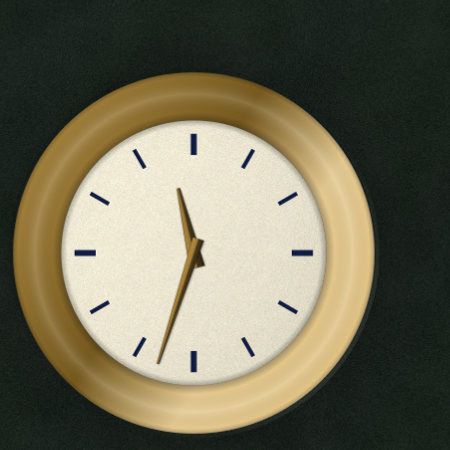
h=11 m=33
